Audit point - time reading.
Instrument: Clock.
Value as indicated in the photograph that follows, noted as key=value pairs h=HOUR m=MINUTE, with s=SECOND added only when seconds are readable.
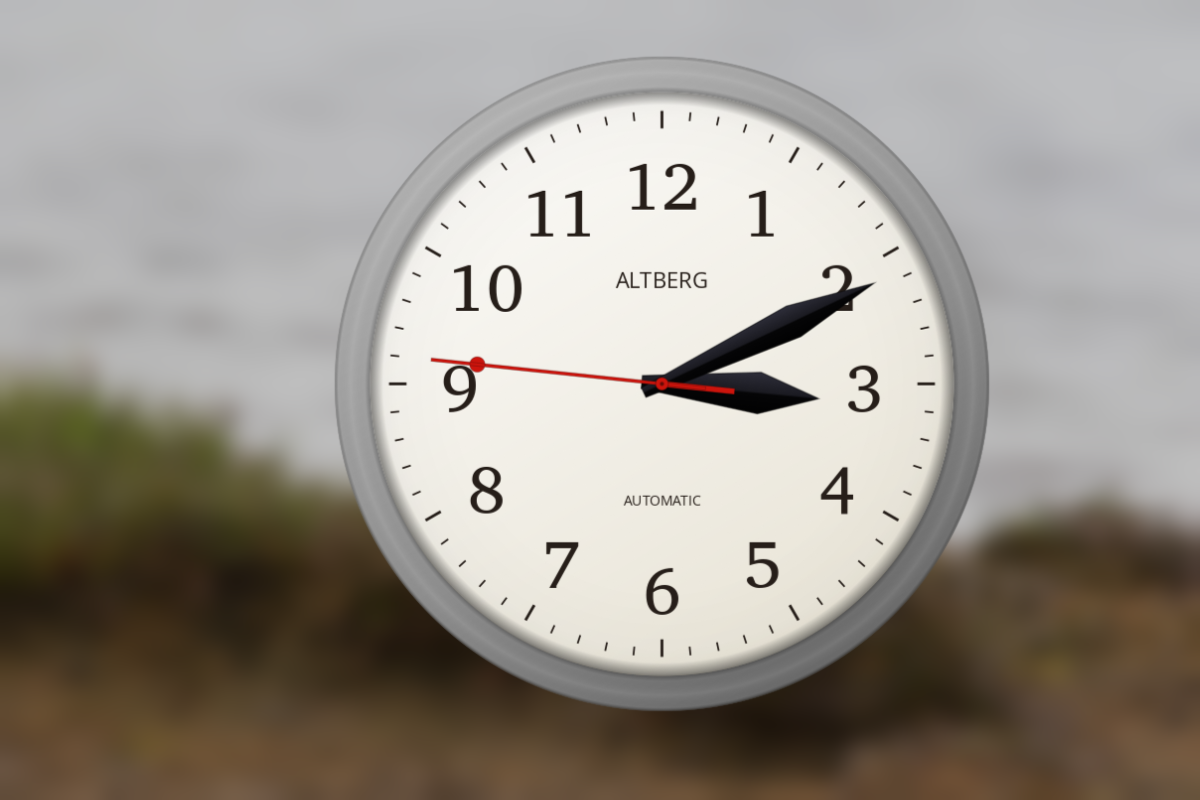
h=3 m=10 s=46
